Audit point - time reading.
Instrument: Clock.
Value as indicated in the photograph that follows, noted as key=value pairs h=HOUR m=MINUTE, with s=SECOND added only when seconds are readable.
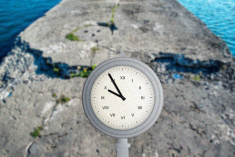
h=9 m=55
